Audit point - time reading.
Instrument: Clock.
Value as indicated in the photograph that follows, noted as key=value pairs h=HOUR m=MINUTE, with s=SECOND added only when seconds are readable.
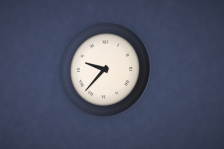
h=9 m=37
